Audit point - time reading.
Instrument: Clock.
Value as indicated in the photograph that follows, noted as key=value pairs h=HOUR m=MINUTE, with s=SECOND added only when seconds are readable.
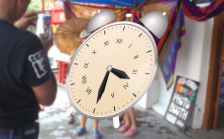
h=3 m=30
